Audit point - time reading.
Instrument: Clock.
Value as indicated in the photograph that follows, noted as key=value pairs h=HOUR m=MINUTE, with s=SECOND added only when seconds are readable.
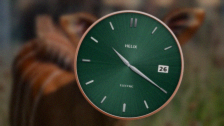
h=10 m=20
